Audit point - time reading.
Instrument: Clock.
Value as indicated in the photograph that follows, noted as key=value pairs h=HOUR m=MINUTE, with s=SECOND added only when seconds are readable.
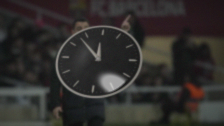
h=11 m=53
